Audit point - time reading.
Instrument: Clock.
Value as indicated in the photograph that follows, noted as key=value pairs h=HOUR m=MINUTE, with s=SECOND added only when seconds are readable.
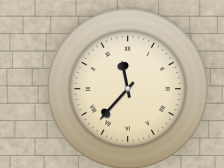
h=11 m=37
